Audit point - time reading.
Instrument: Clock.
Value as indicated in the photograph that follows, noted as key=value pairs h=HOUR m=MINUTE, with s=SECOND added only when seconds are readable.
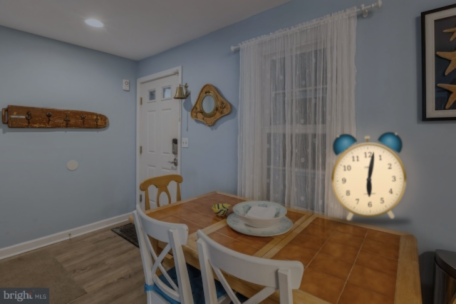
h=6 m=2
